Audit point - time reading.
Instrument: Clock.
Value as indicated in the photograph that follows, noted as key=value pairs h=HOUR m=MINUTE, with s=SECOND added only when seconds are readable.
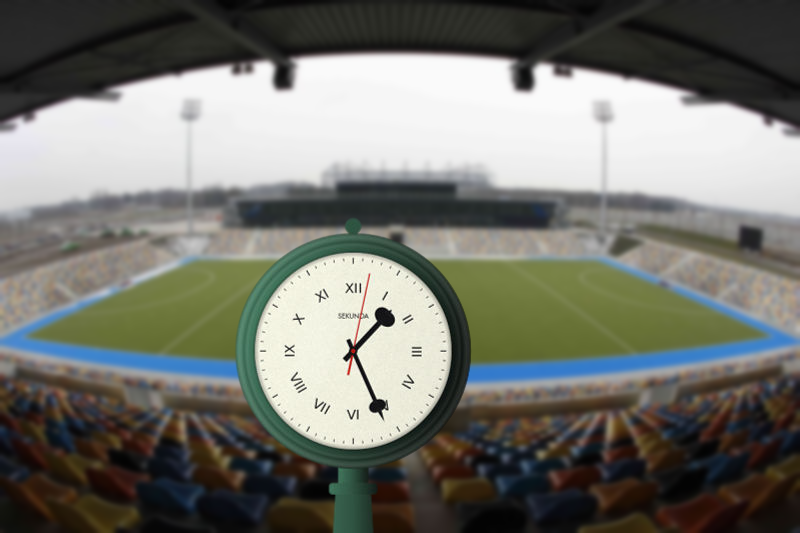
h=1 m=26 s=2
